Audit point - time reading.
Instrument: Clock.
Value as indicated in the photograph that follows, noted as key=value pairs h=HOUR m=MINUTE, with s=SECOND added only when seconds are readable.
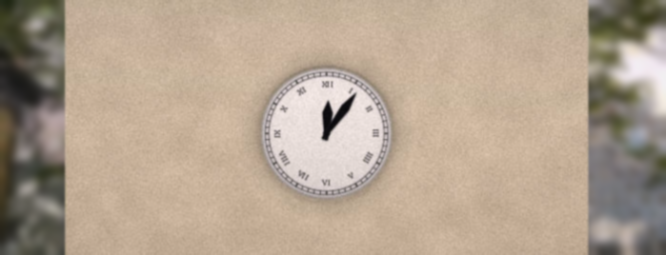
h=12 m=6
